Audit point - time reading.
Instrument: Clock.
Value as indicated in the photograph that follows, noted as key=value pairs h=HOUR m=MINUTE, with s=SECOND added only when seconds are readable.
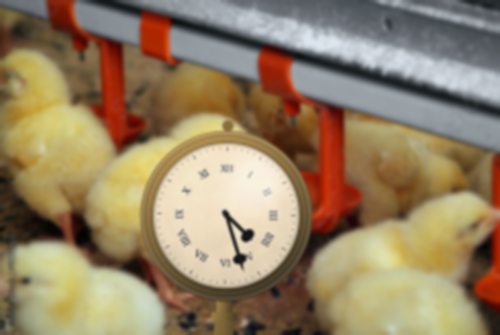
h=4 m=27
